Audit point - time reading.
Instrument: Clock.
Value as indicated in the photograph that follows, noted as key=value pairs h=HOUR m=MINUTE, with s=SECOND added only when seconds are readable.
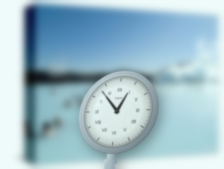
h=12 m=53
